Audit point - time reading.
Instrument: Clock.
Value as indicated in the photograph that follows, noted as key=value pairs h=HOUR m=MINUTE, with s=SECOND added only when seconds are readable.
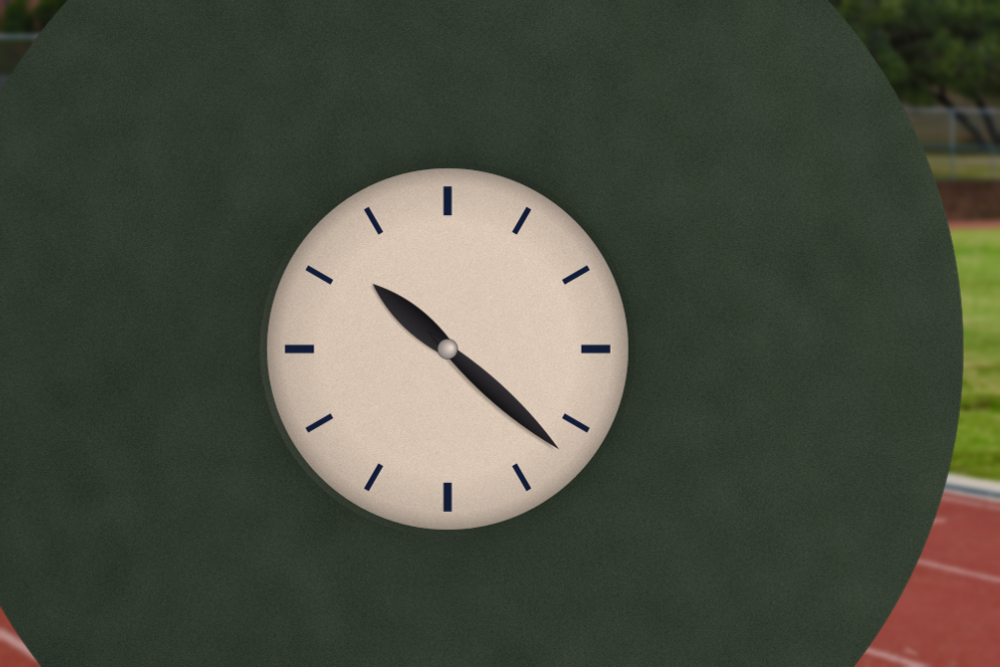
h=10 m=22
